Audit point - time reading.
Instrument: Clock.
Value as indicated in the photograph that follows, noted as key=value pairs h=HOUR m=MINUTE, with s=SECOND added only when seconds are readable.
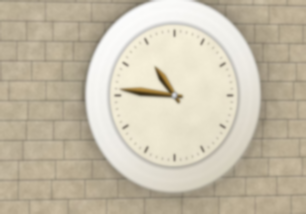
h=10 m=46
